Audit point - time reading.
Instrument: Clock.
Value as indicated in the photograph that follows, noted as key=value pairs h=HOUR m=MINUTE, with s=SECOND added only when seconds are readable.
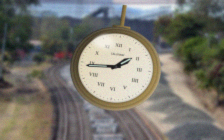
h=1 m=44
